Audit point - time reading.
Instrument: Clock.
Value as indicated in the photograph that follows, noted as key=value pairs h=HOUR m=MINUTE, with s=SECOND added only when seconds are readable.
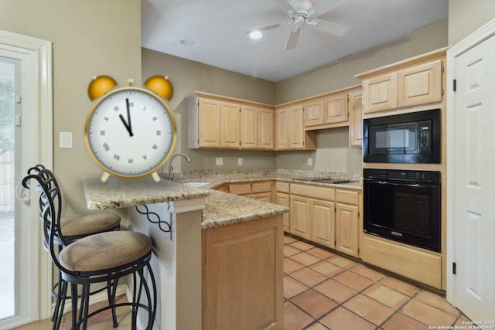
h=10 m=59
